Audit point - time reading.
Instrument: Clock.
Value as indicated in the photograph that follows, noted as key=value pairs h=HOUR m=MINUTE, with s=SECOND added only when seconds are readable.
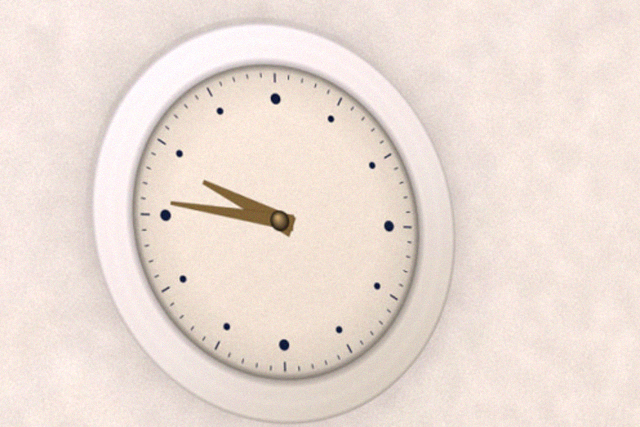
h=9 m=46
